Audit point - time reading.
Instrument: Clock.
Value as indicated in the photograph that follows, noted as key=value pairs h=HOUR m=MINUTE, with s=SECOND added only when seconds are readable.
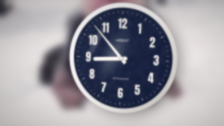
h=8 m=53
